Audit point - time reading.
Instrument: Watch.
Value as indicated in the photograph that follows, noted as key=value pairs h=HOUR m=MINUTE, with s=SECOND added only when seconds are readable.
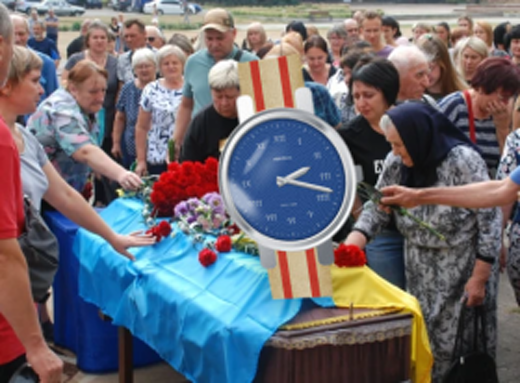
h=2 m=18
